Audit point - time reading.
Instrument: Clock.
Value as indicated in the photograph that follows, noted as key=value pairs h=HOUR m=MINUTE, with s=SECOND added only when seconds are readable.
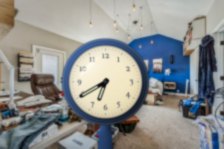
h=6 m=40
